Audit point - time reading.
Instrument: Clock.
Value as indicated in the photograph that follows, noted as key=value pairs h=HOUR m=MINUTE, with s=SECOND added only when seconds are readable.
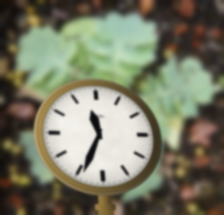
h=11 m=34
